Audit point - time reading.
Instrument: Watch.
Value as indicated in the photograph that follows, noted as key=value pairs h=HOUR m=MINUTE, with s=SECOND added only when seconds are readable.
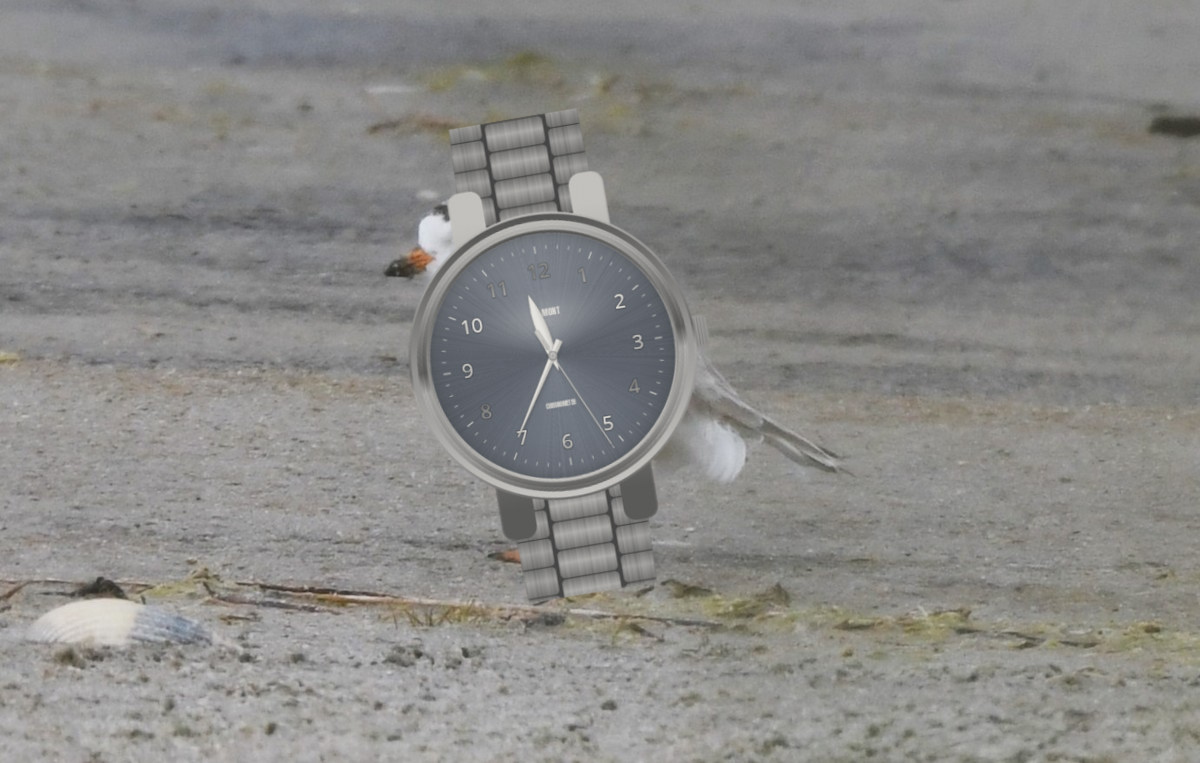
h=11 m=35 s=26
